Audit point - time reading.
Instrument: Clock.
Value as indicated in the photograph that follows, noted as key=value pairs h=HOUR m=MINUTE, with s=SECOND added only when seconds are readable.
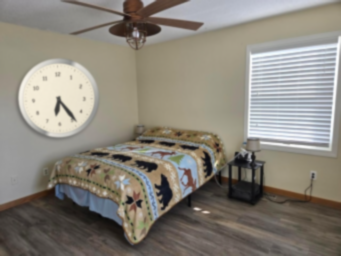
h=6 m=24
